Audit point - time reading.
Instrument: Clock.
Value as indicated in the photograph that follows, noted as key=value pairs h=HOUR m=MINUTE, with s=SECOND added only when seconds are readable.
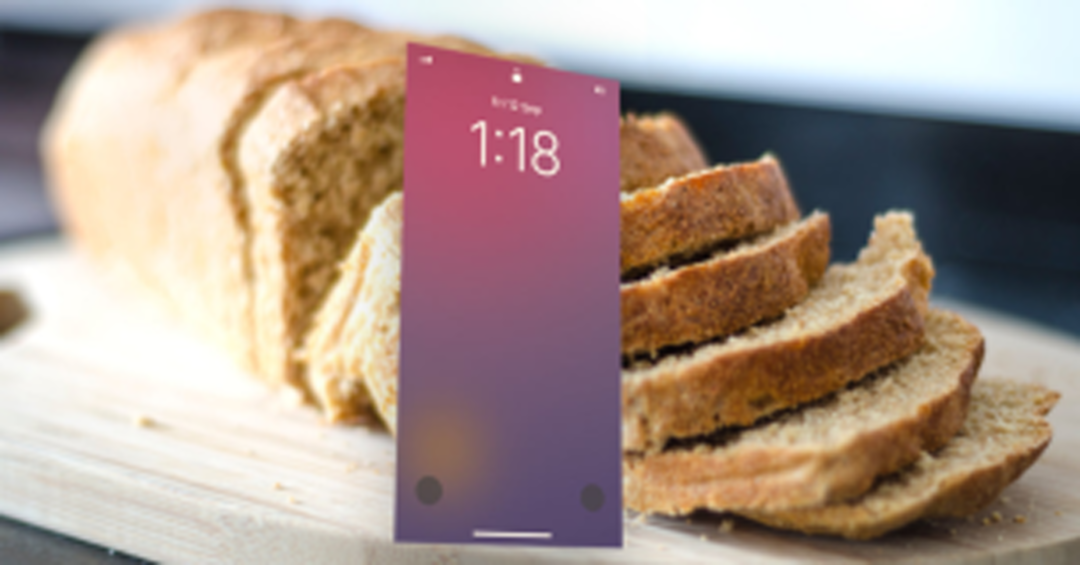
h=1 m=18
